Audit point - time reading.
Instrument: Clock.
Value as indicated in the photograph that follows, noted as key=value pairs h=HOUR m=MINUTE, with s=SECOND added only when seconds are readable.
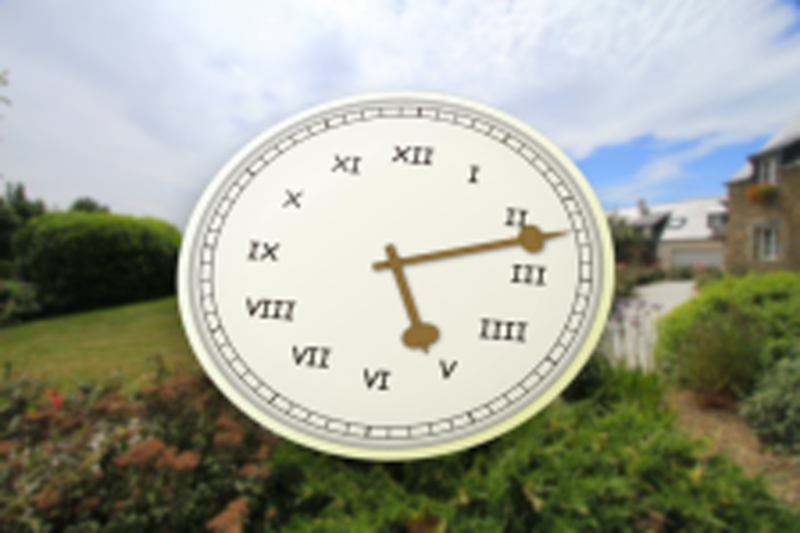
h=5 m=12
